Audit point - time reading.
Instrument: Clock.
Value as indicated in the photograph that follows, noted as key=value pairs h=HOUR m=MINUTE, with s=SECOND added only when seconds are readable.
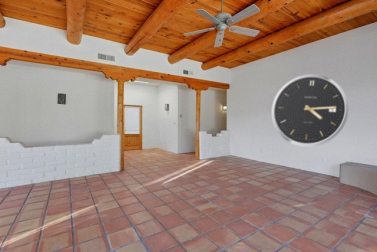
h=4 m=14
